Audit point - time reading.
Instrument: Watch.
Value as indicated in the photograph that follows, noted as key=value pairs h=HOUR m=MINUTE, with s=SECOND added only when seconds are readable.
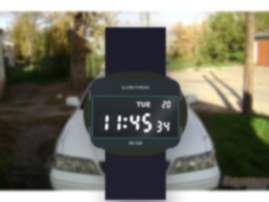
h=11 m=45 s=34
